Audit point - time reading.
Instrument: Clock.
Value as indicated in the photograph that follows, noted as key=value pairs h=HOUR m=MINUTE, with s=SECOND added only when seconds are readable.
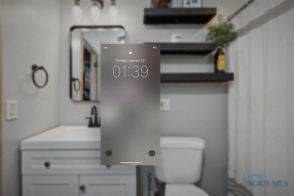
h=1 m=39
